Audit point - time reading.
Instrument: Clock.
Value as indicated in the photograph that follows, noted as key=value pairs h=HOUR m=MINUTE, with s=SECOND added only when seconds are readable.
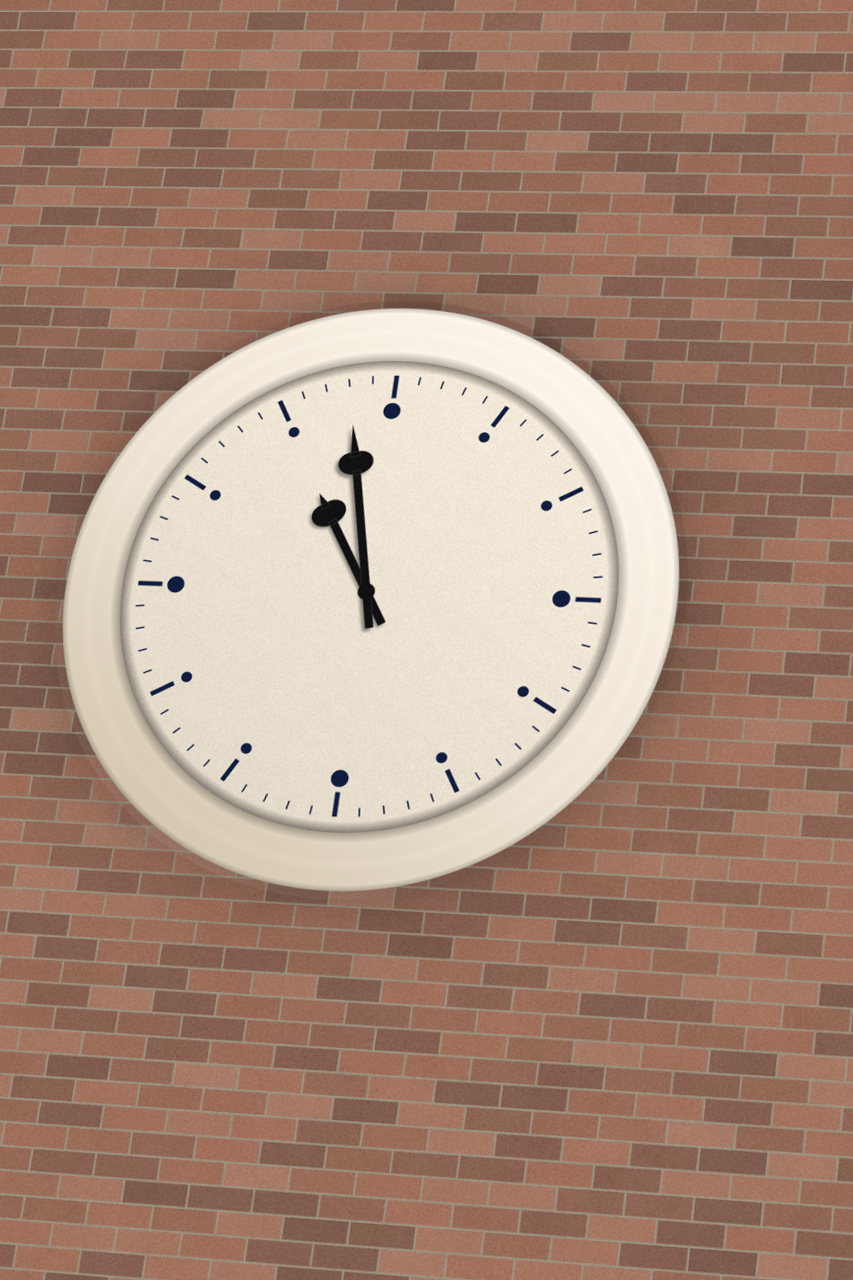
h=10 m=58
